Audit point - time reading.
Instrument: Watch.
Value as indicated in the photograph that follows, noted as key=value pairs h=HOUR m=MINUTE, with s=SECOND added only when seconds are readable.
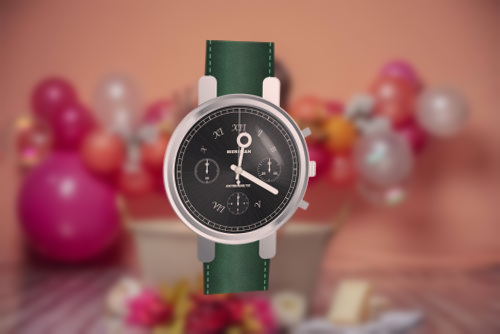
h=12 m=20
